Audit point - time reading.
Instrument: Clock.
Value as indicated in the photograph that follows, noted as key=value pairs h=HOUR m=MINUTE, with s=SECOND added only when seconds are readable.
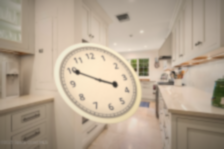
h=3 m=50
